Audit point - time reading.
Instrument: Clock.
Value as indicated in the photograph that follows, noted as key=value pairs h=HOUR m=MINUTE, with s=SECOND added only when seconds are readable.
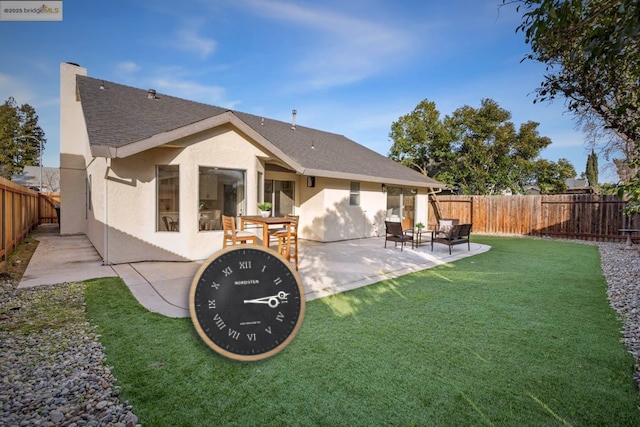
h=3 m=14
